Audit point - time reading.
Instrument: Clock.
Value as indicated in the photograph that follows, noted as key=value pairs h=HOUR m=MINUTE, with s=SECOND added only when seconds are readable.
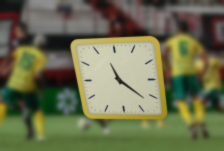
h=11 m=22
